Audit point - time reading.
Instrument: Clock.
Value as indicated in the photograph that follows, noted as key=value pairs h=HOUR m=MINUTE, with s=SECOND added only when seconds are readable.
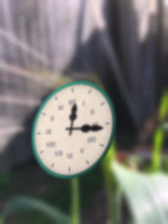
h=12 m=16
